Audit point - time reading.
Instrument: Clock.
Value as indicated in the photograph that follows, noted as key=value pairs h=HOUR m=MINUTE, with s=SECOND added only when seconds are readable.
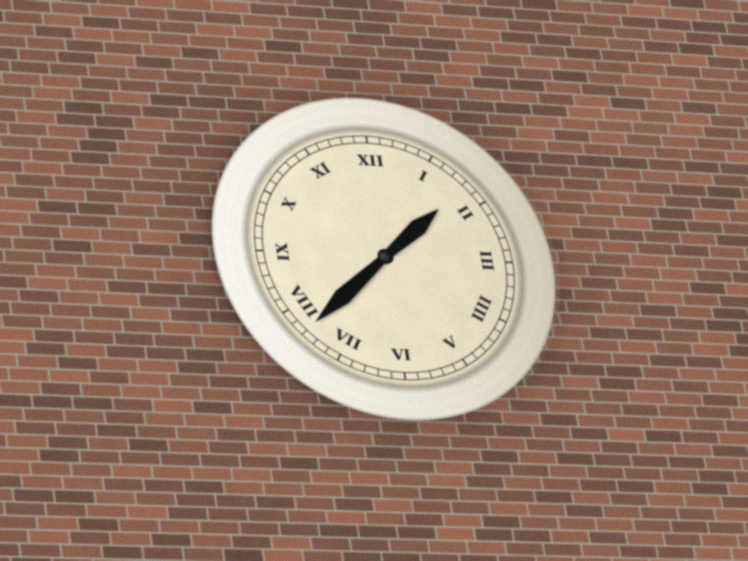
h=1 m=38
